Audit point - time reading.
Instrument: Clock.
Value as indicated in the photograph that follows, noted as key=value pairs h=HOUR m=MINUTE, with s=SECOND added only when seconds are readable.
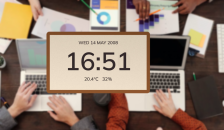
h=16 m=51
